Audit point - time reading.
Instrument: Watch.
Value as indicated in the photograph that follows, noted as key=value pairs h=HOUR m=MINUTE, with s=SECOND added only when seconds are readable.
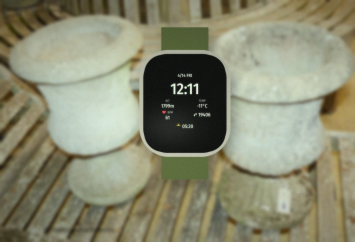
h=12 m=11
